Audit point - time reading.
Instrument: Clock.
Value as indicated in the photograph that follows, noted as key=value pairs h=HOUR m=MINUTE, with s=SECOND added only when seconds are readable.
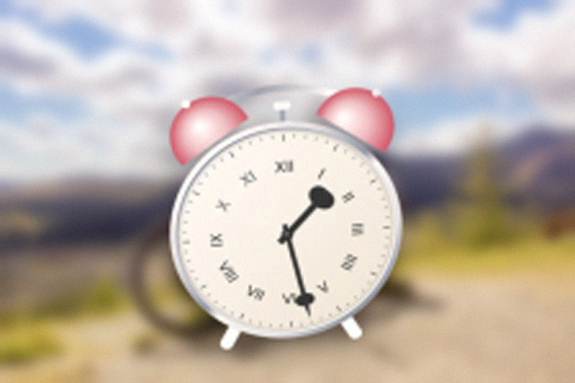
h=1 m=28
